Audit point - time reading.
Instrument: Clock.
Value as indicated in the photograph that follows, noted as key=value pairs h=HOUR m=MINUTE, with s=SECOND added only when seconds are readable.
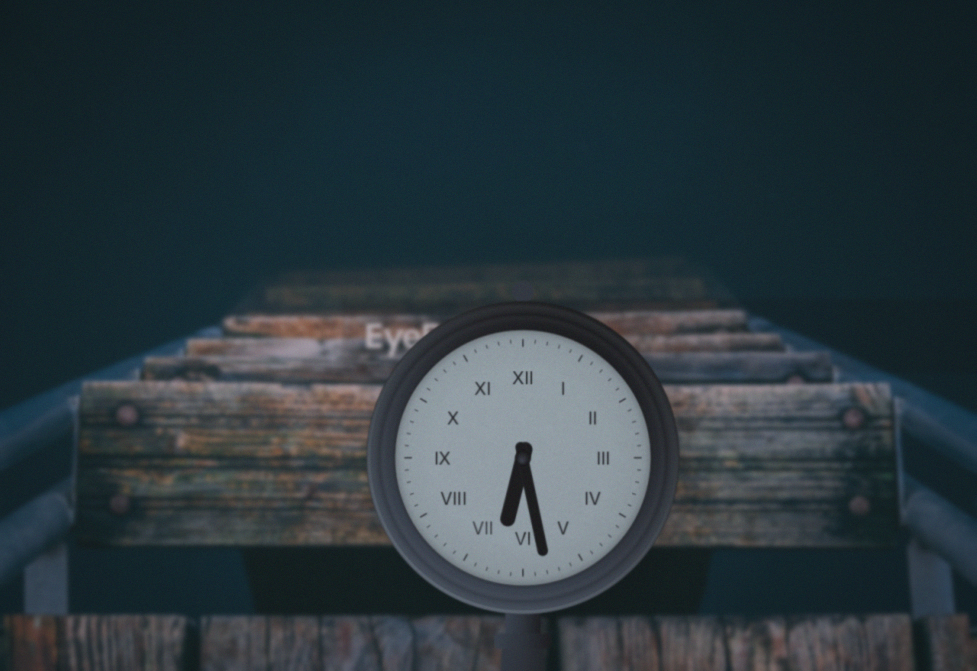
h=6 m=28
